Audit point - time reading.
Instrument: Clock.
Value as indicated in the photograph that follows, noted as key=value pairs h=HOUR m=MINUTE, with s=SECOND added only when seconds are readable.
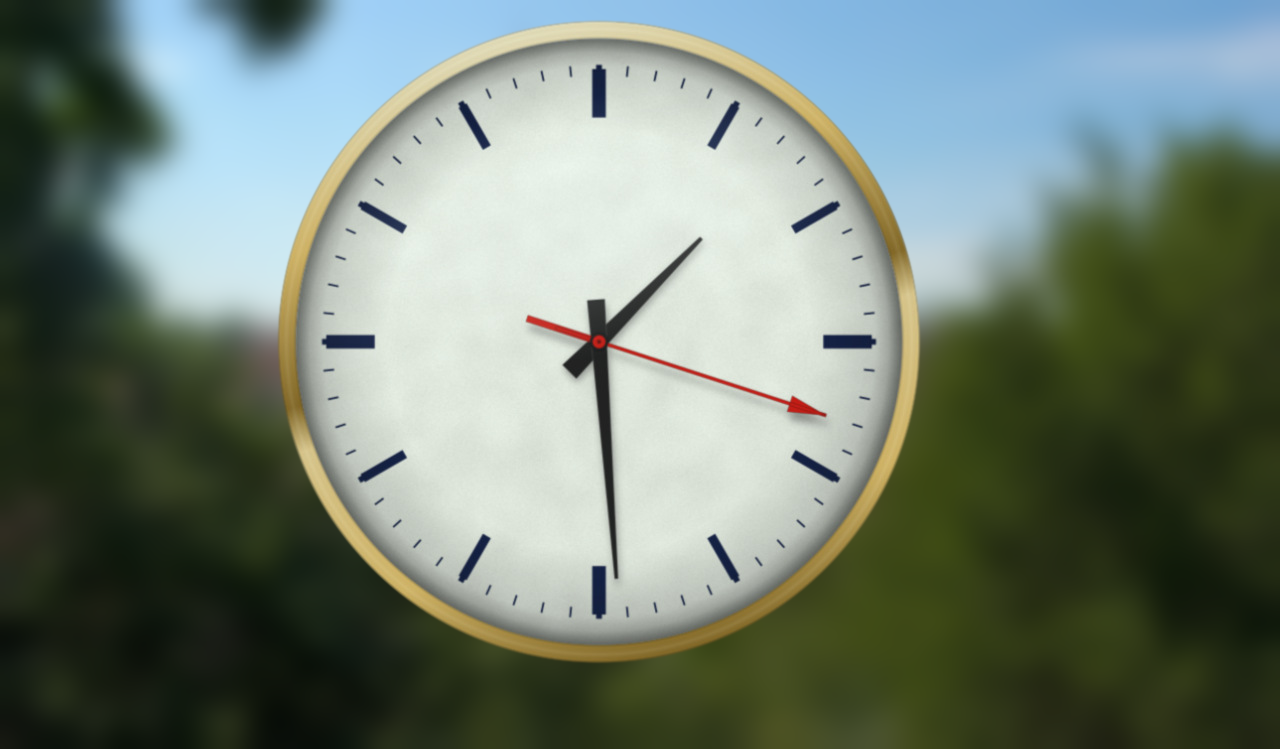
h=1 m=29 s=18
